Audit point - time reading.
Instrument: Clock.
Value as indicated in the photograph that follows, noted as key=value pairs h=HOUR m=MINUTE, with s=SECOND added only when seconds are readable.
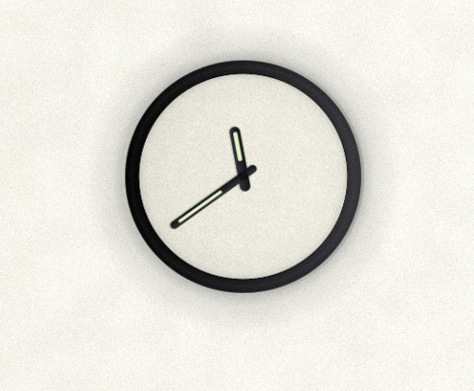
h=11 m=39
